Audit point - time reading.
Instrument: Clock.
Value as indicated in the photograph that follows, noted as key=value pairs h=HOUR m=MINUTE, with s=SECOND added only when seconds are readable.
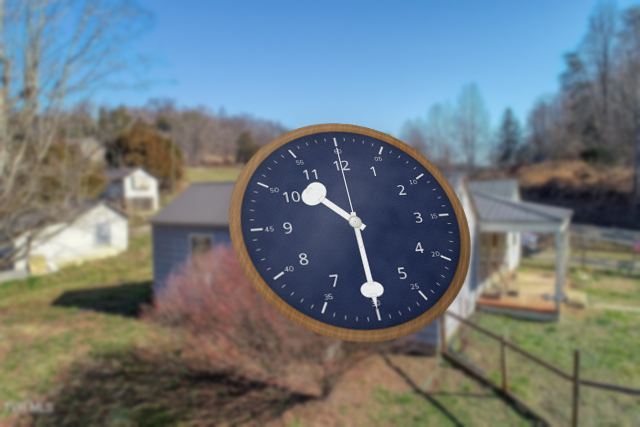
h=10 m=30 s=0
